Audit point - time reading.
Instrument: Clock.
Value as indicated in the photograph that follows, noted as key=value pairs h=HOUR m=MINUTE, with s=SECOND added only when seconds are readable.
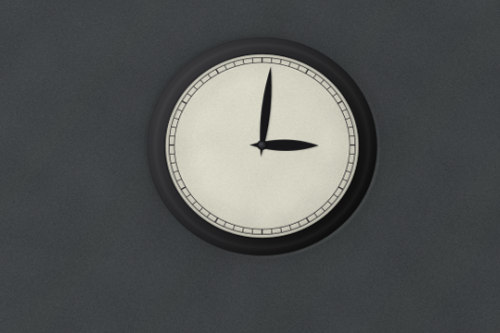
h=3 m=1
